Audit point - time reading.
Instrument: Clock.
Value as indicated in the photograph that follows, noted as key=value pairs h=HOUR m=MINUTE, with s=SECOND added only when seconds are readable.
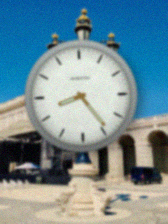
h=8 m=24
